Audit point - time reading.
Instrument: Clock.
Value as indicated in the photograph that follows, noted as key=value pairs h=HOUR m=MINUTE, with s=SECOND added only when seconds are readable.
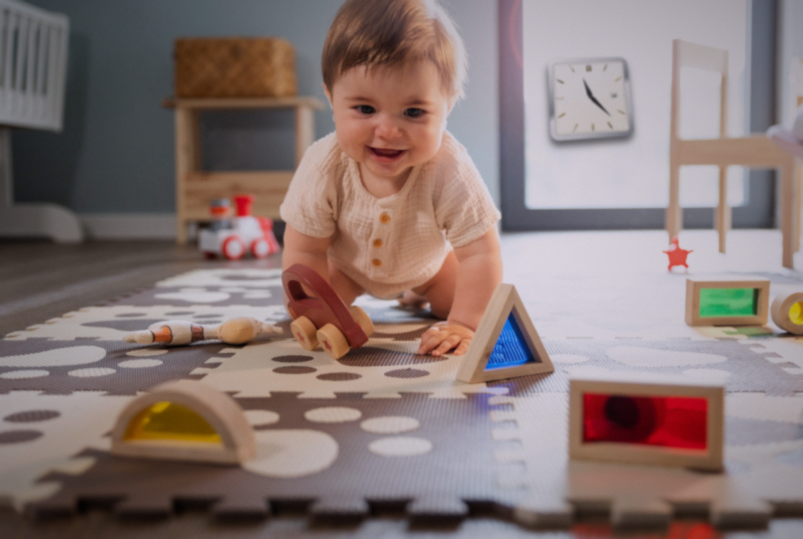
h=11 m=23
